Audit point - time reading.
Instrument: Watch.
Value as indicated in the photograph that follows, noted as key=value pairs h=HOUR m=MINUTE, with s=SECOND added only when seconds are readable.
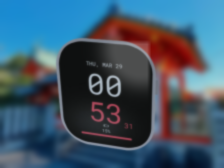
h=0 m=53
